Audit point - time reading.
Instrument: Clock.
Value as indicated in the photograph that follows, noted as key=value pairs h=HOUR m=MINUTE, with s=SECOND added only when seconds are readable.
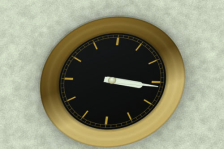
h=3 m=16
